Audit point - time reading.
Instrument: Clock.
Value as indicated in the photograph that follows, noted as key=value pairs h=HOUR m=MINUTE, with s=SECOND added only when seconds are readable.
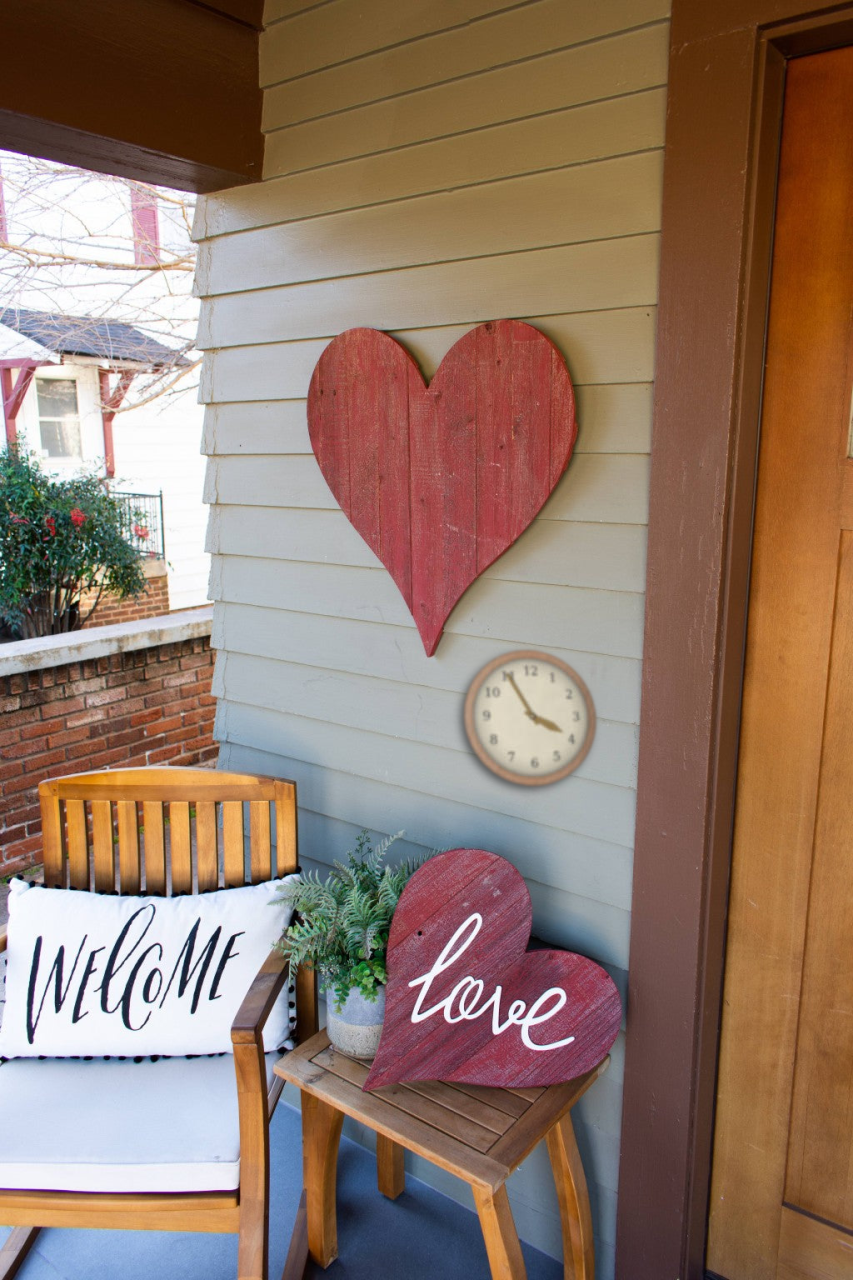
h=3 m=55
